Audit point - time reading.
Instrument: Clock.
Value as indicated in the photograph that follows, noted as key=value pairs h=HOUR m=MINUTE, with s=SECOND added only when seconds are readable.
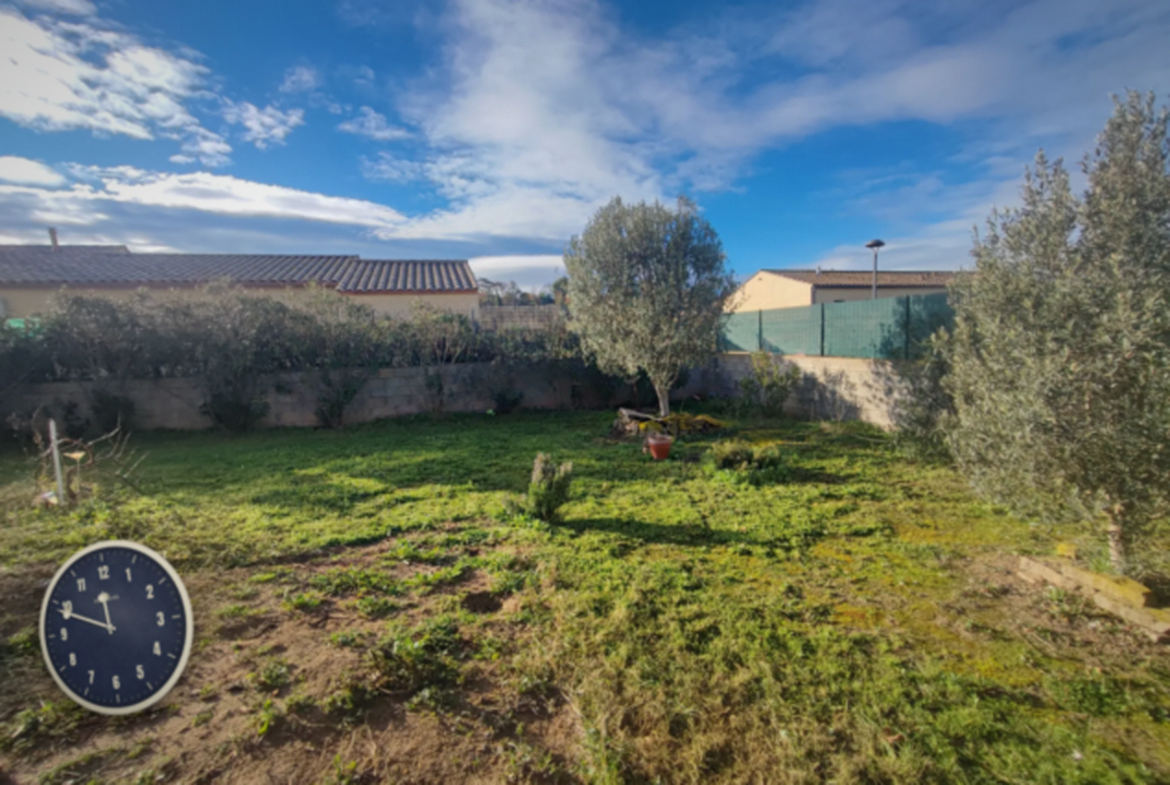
h=11 m=49
